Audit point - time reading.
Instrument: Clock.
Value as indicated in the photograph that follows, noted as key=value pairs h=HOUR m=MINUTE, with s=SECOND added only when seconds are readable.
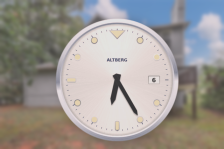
h=6 m=25
